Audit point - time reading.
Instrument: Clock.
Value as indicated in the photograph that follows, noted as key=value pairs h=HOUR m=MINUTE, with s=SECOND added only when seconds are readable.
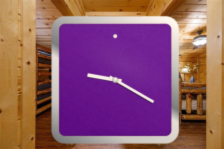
h=9 m=20
